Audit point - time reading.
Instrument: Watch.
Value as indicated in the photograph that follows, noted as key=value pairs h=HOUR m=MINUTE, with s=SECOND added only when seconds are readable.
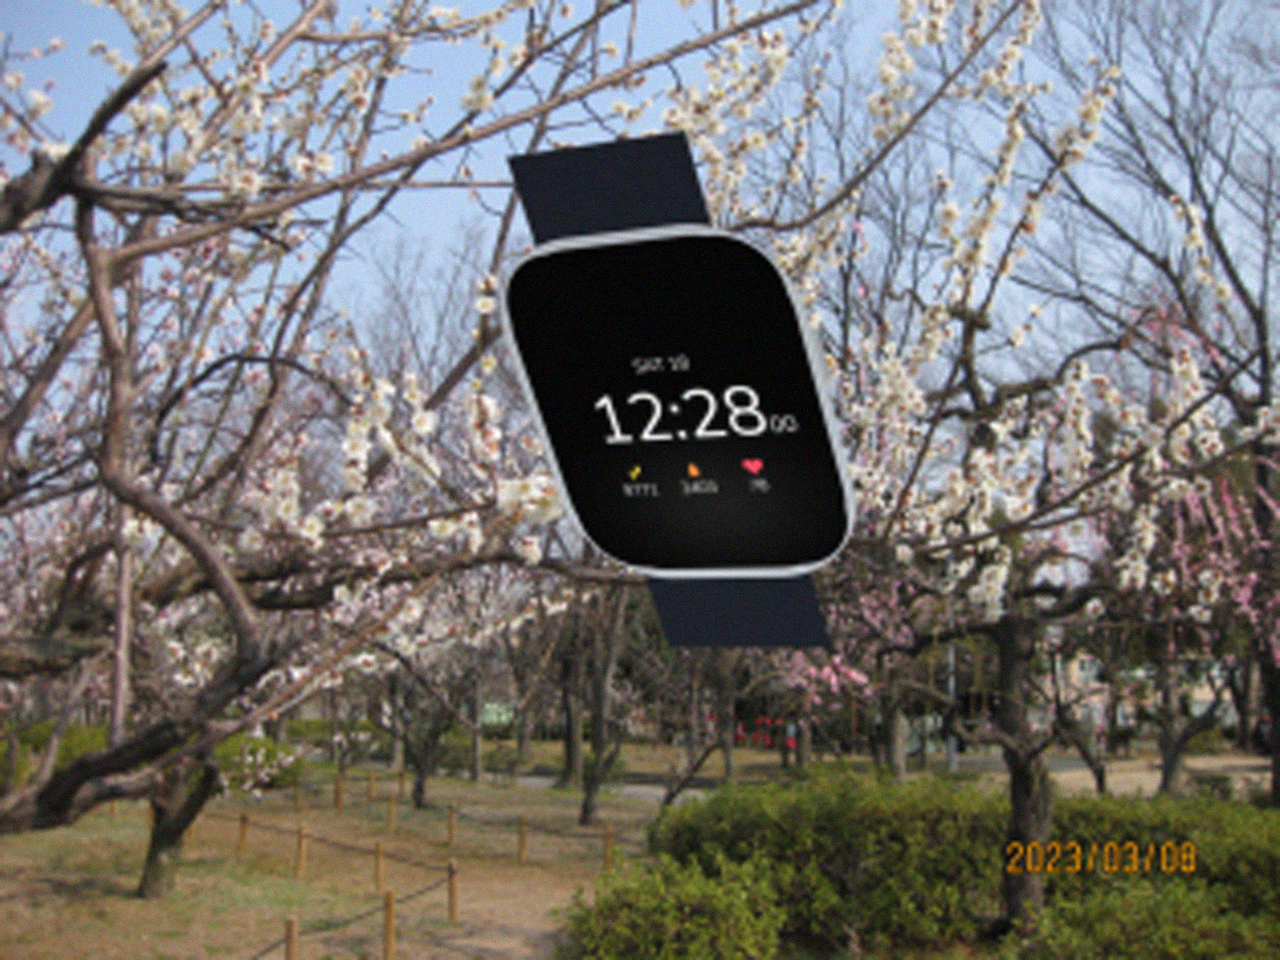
h=12 m=28
